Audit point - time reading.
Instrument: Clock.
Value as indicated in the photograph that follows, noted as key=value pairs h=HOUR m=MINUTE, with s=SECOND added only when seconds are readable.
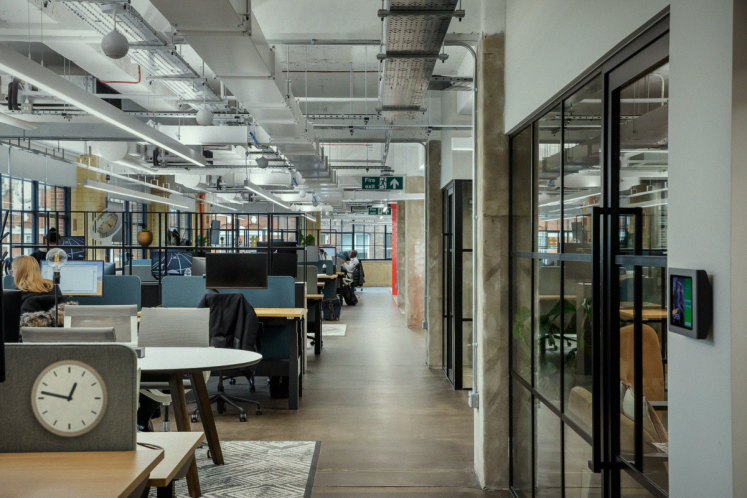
h=12 m=47
